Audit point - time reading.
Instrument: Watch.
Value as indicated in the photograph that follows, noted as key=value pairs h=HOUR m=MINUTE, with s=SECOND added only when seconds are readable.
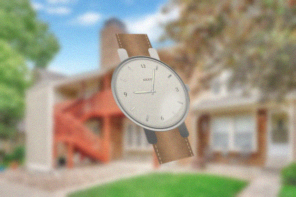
h=9 m=4
